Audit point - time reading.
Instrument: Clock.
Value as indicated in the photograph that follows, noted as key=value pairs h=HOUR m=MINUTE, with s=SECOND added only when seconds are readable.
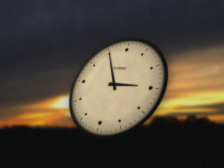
h=2 m=55
